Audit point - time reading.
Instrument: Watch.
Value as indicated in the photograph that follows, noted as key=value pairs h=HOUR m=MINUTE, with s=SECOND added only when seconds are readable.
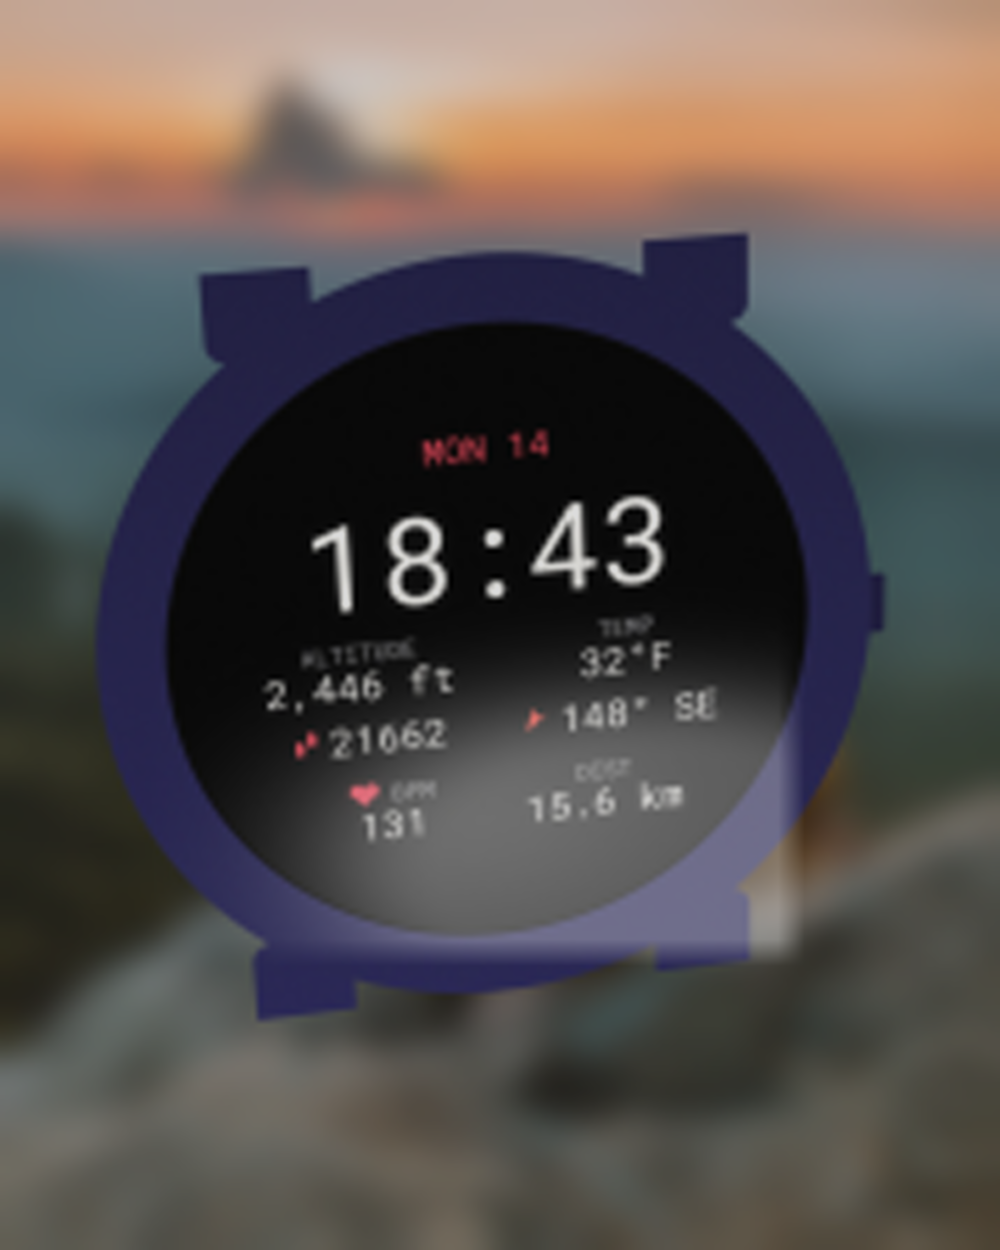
h=18 m=43
